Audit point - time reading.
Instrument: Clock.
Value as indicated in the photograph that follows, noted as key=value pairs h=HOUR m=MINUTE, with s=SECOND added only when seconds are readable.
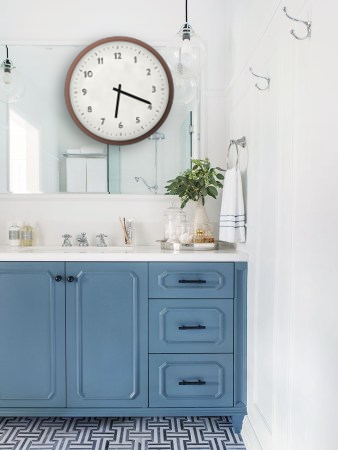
h=6 m=19
